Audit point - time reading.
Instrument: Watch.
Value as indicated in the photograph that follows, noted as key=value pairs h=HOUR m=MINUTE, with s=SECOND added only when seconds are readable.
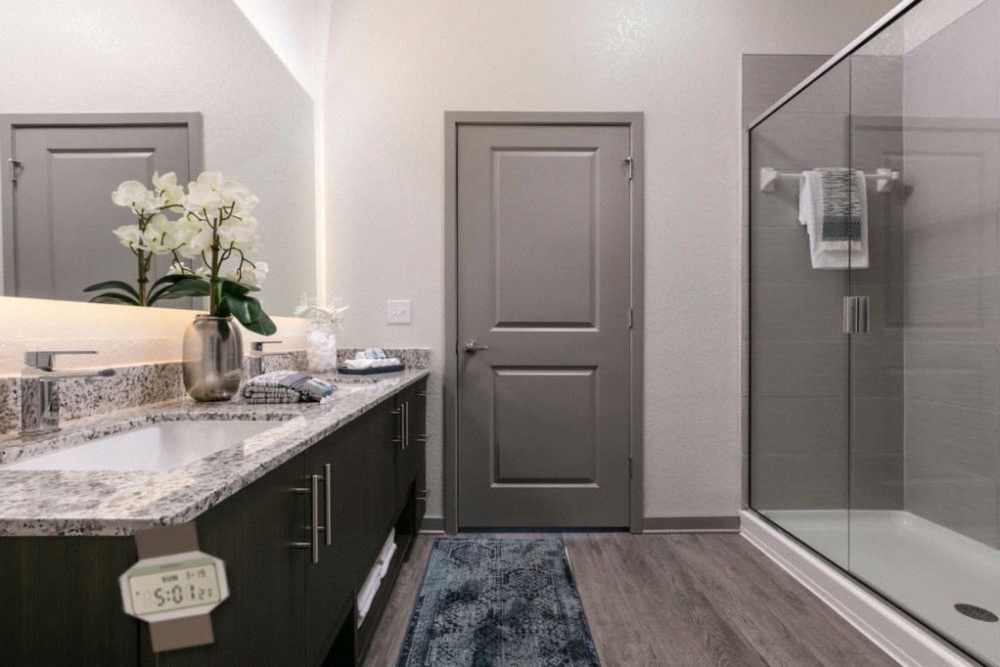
h=5 m=1
